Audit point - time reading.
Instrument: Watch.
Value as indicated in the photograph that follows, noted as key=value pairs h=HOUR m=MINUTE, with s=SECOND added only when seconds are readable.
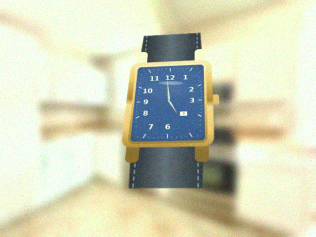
h=4 m=59
